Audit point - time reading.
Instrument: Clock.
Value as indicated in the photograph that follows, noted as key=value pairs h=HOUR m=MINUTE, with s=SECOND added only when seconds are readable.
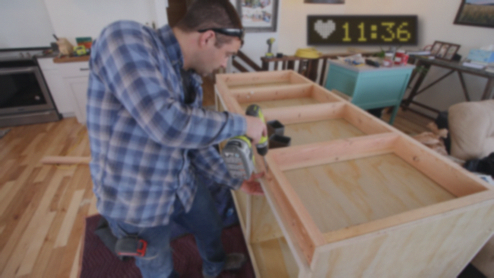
h=11 m=36
